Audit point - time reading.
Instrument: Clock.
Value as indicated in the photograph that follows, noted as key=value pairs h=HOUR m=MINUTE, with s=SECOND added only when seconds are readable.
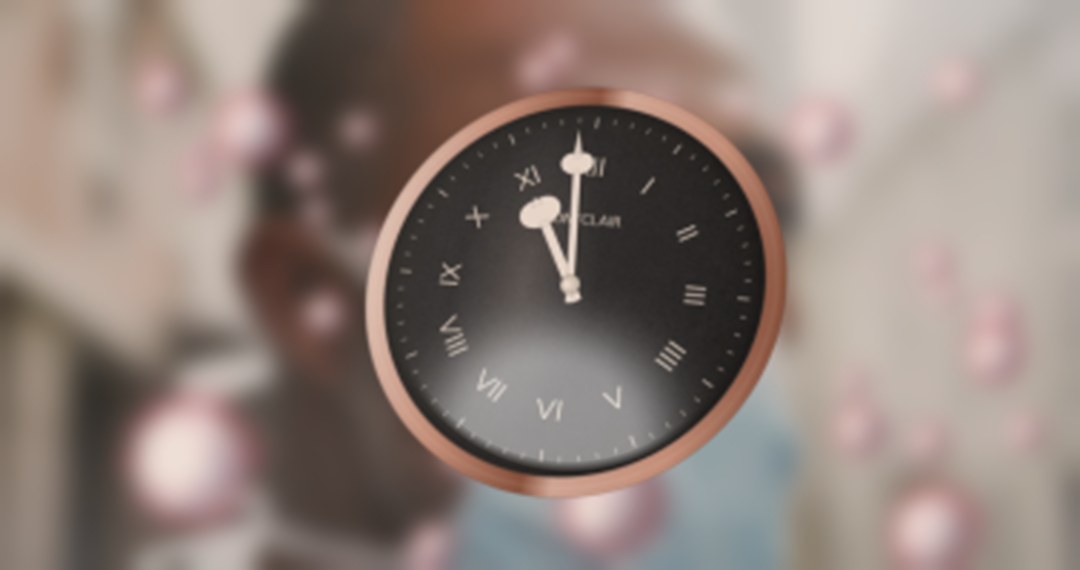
h=10 m=59
